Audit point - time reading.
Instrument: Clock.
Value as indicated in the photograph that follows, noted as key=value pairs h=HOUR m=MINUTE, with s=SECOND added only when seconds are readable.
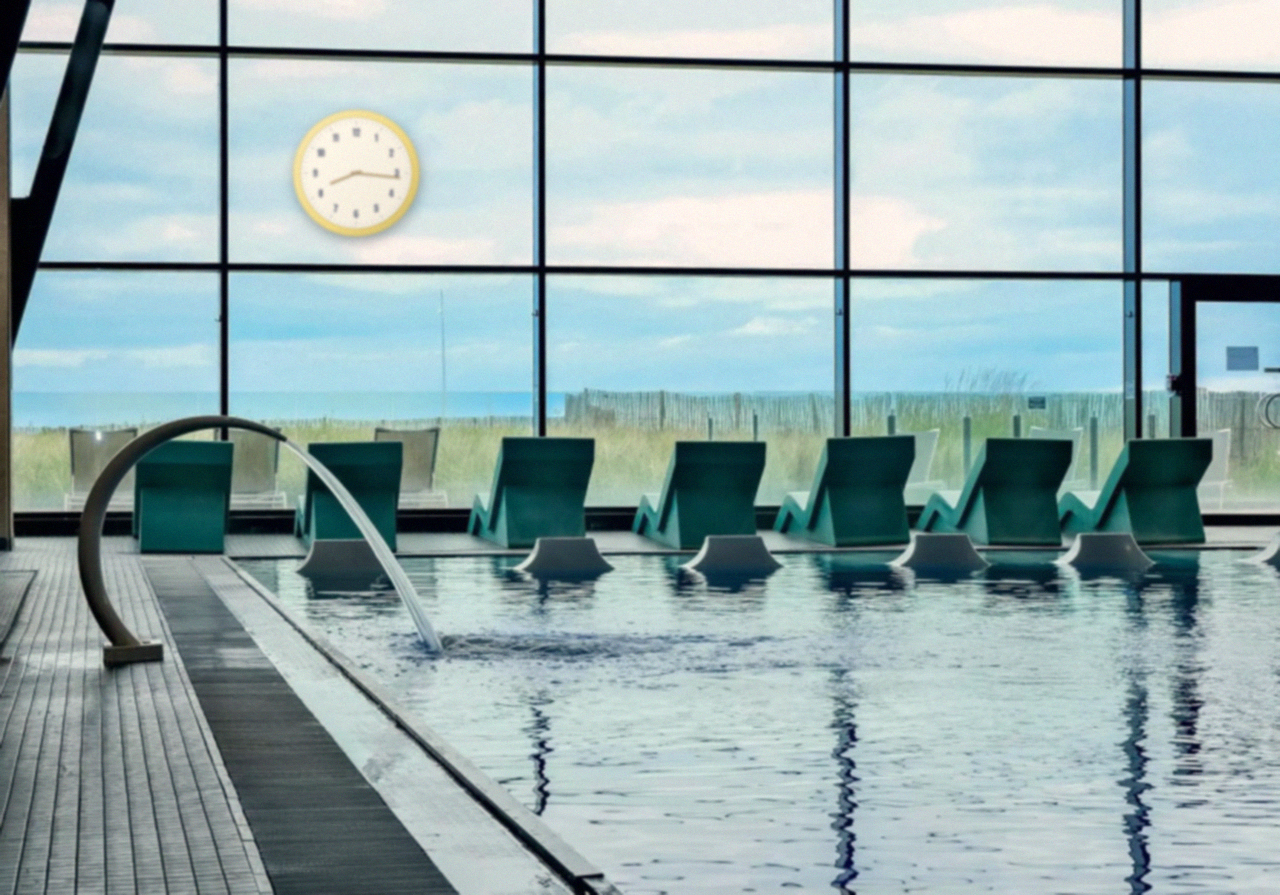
h=8 m=16
